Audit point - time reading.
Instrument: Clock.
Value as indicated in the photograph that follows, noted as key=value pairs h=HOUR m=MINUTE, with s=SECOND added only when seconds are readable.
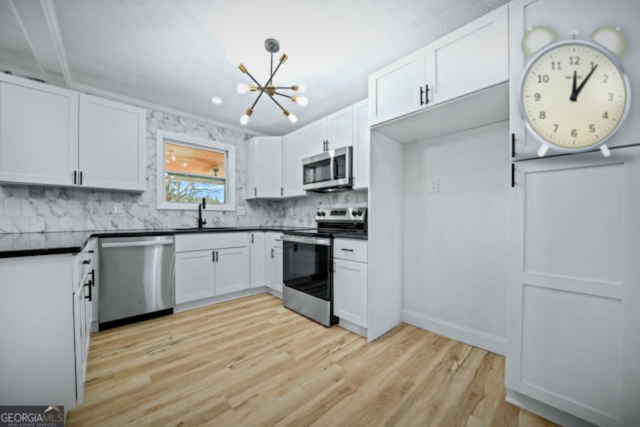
h=12 m=6
